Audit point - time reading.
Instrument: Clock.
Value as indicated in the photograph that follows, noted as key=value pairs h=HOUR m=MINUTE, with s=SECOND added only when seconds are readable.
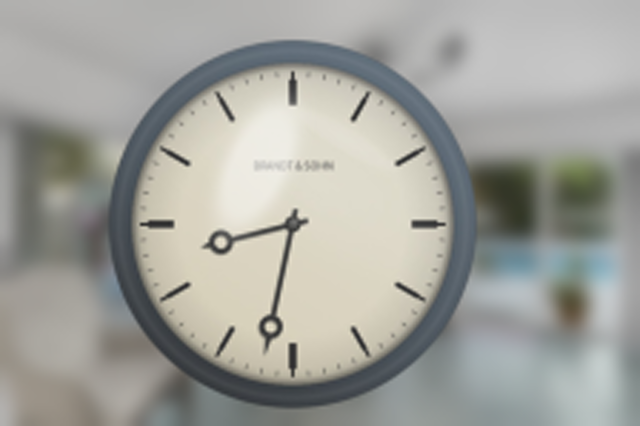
h=8 m=32
